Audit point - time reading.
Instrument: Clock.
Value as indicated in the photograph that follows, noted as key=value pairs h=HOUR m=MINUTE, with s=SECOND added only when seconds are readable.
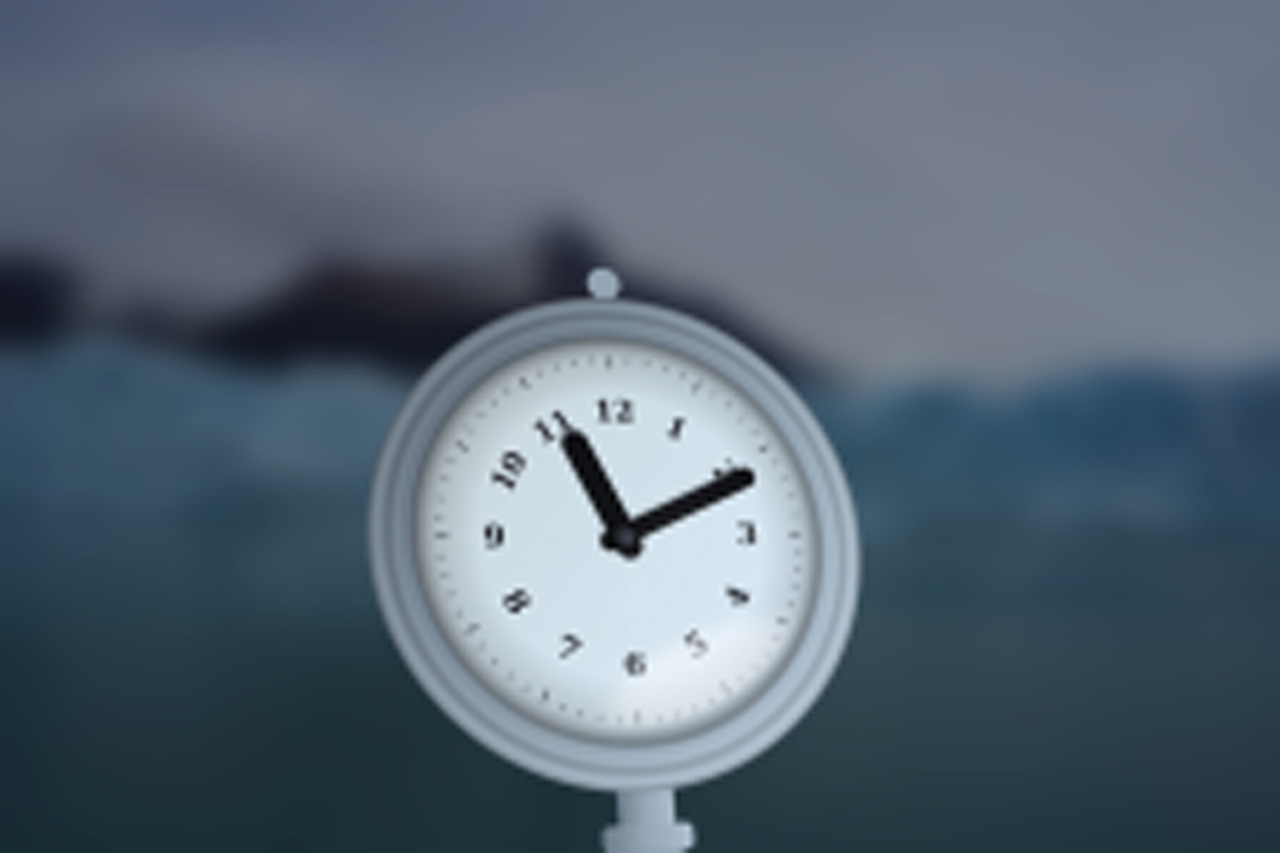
h=11 m=11
